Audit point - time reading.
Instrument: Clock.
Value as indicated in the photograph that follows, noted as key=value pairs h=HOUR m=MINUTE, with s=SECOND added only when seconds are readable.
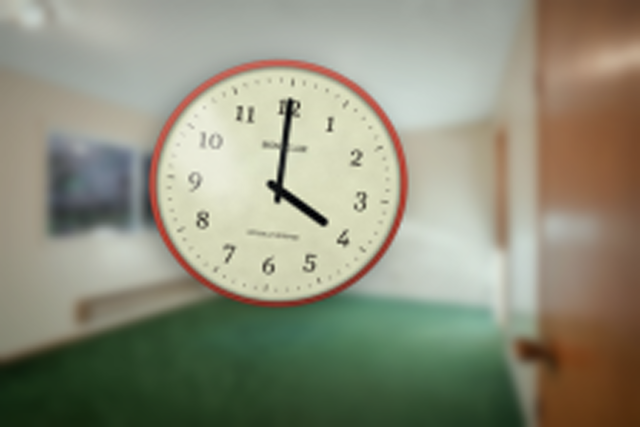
h=4 m=0
